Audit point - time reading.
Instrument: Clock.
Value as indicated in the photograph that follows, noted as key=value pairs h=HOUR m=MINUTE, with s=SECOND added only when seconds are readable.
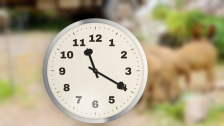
h=11 m=20
